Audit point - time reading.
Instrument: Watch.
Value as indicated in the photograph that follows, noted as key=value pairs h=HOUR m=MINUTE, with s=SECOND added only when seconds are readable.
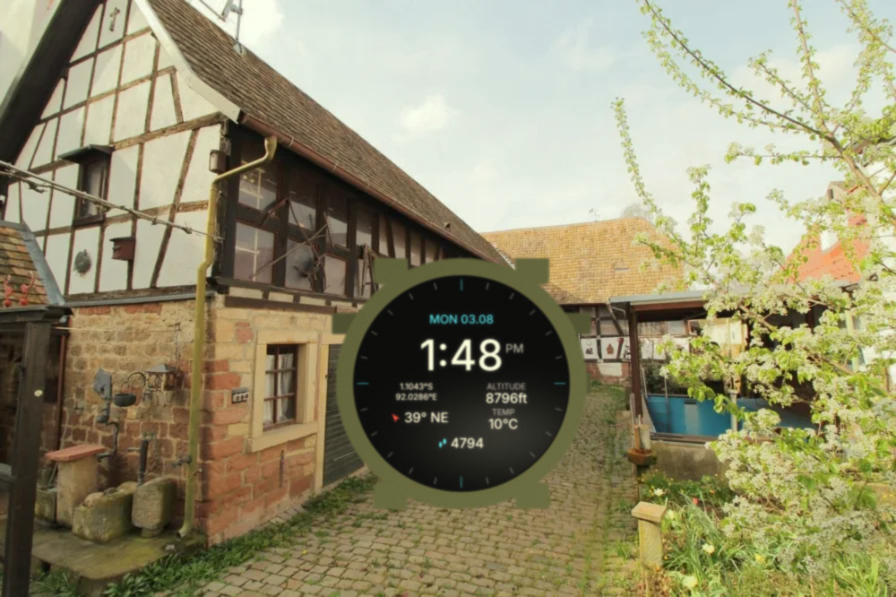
h=1 m=48
